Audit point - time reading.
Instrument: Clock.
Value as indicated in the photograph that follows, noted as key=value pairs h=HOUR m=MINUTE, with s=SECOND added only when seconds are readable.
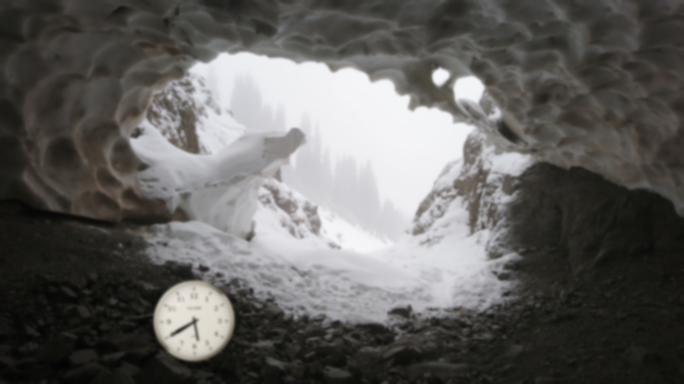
h=5 m=40
